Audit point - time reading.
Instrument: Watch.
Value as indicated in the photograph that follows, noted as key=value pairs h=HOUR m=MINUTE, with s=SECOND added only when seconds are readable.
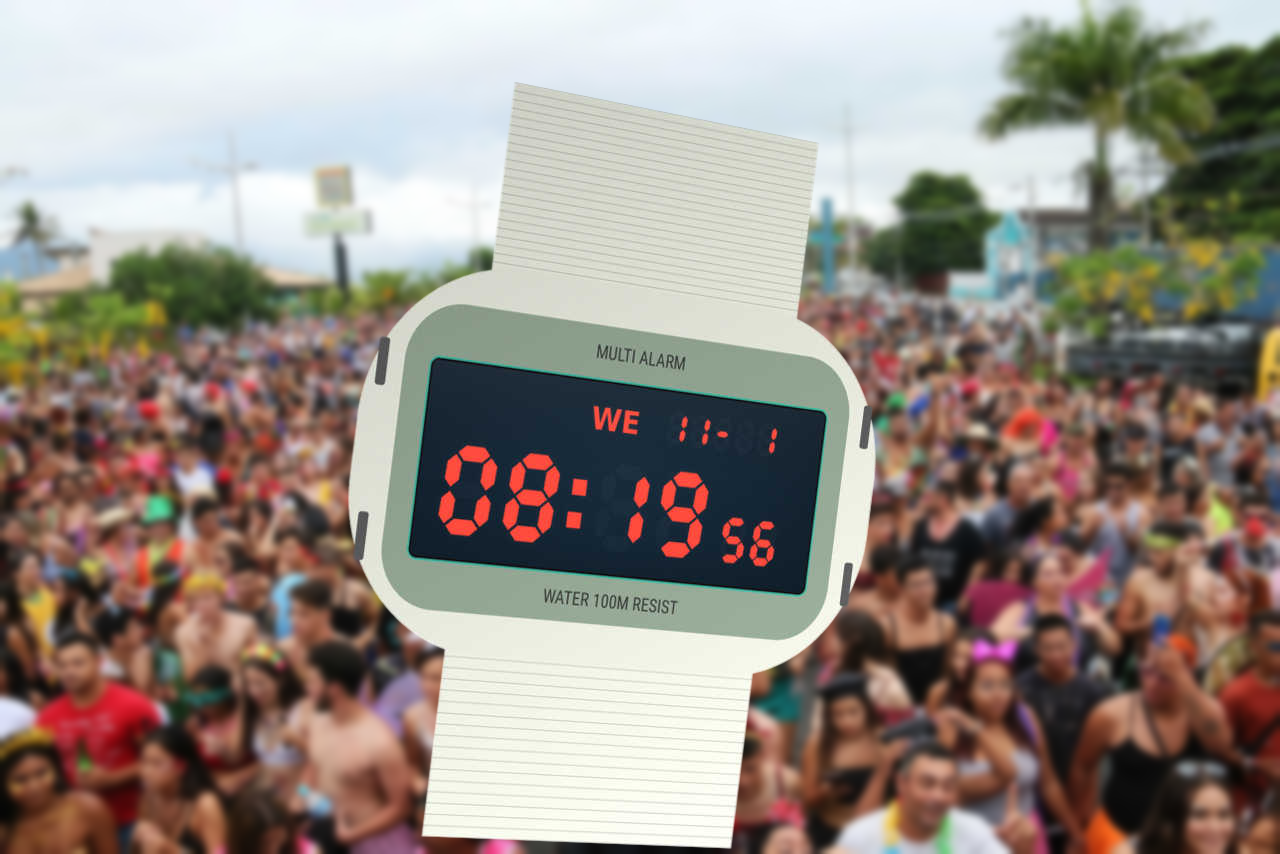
h=8 m=19 s=56
